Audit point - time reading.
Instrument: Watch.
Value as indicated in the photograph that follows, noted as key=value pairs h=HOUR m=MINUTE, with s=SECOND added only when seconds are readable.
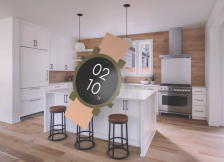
h=2 m=10
